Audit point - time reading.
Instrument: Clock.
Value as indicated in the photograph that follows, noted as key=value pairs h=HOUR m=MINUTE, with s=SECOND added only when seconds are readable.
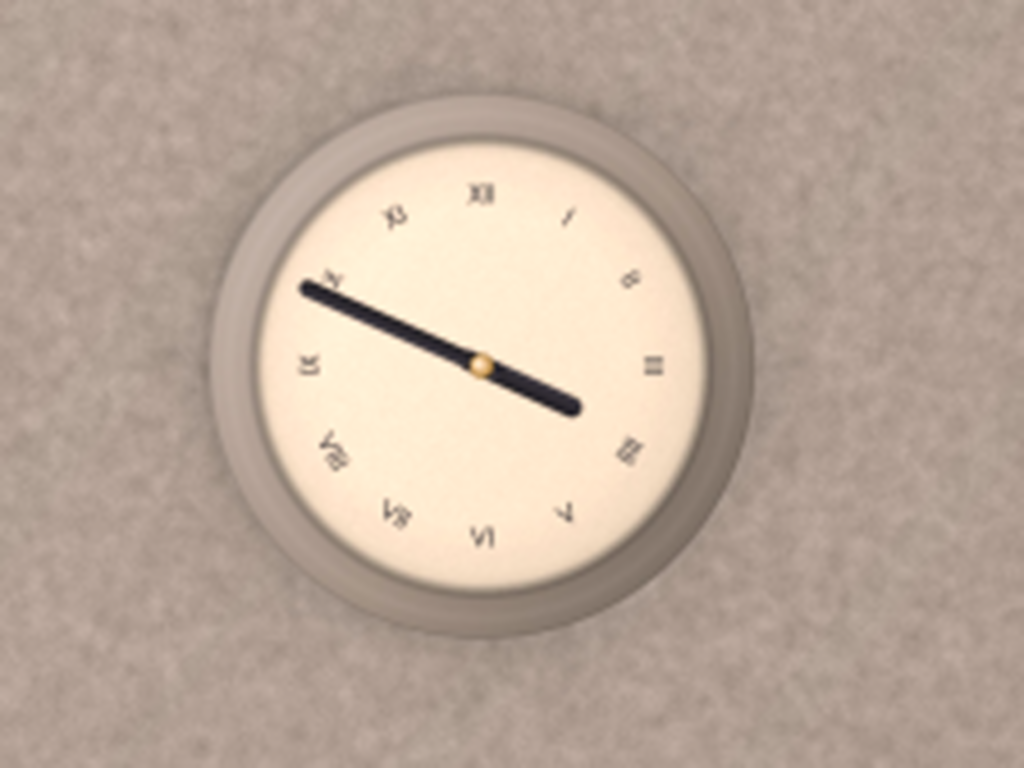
h=3 m=49
